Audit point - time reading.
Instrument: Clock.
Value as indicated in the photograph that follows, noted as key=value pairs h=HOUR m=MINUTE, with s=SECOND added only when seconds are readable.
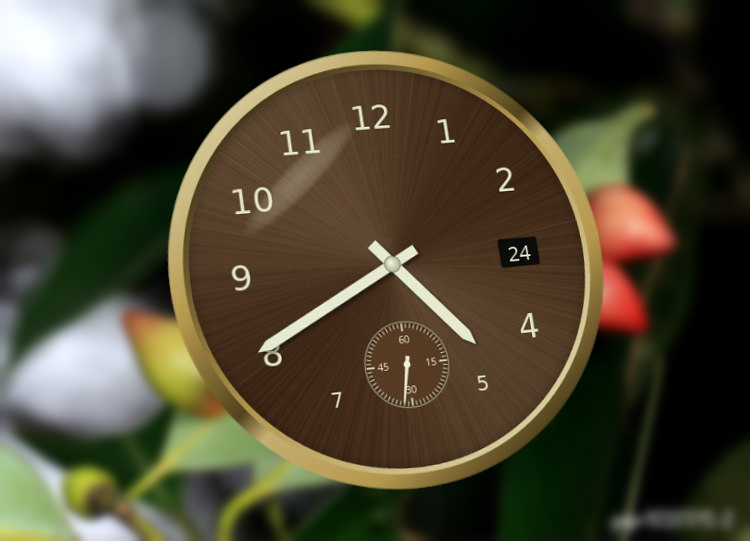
h=4 m=40 s=32
